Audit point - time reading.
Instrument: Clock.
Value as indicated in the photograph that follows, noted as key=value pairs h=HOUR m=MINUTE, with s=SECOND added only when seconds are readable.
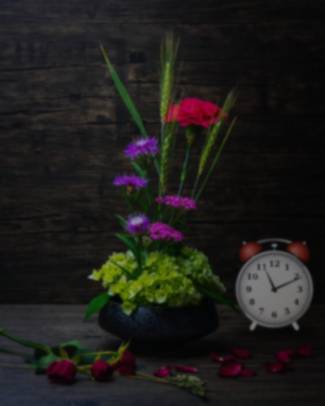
h=11 m=11
